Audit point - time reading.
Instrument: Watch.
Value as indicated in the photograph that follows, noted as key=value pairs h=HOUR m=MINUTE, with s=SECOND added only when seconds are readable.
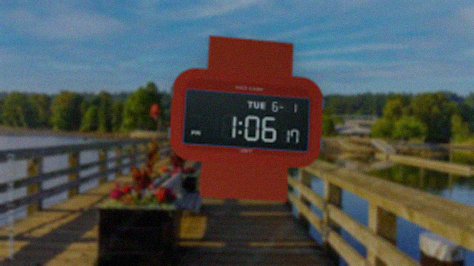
h=1 m=6 s=17
